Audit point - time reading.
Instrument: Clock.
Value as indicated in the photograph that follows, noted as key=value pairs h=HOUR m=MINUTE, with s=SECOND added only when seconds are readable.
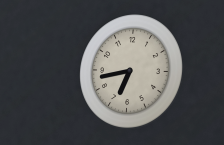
h=6 m=43
